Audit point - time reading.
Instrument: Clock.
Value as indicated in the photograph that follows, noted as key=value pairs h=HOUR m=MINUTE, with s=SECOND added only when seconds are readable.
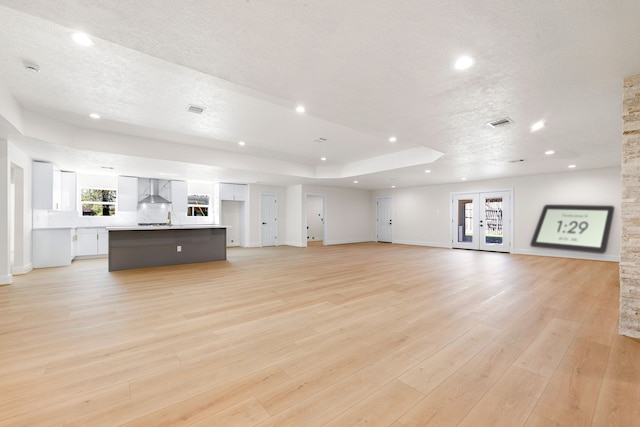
h=1 m=29
